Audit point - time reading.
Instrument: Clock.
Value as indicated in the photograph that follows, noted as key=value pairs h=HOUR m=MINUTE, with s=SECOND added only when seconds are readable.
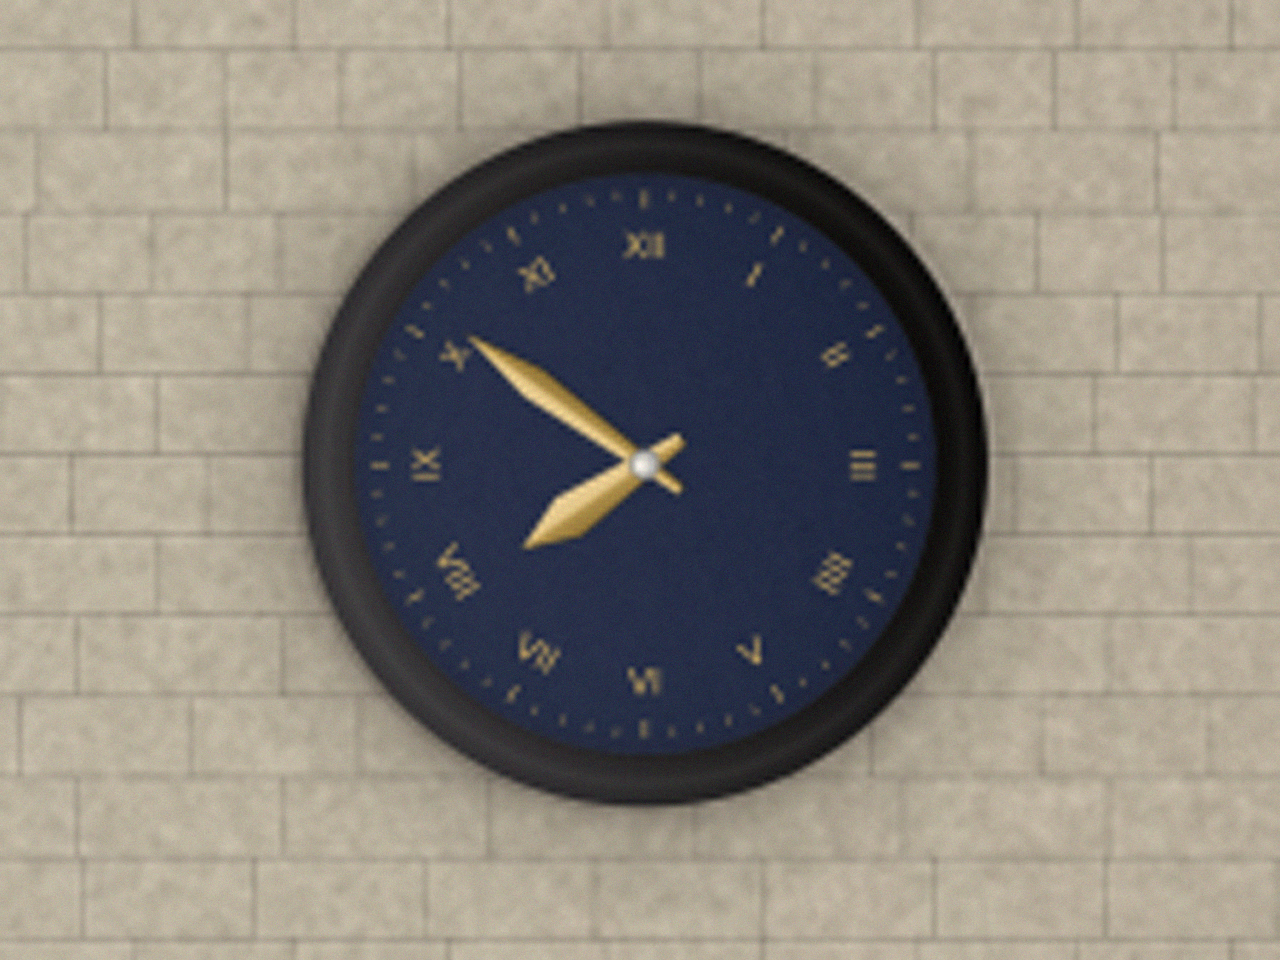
h=7 m=51
